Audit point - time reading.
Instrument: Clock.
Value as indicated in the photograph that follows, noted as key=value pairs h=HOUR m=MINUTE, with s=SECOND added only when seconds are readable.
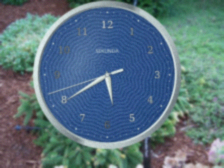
h=5 m=39 s=42
